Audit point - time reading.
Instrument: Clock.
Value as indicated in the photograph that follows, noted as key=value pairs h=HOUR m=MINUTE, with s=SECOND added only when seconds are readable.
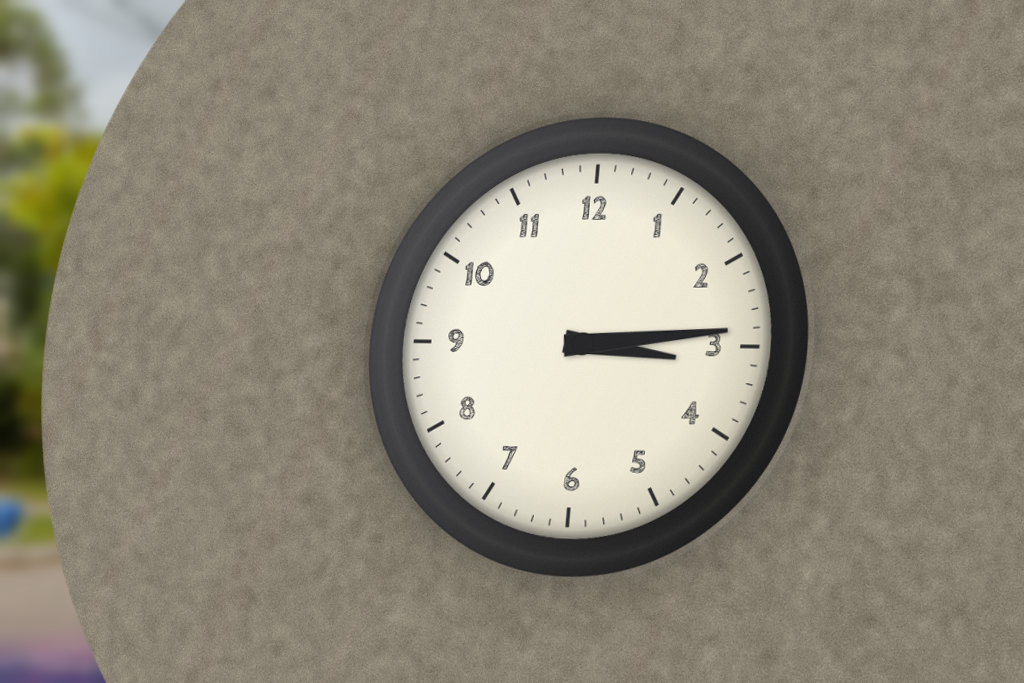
h=3 m=14
